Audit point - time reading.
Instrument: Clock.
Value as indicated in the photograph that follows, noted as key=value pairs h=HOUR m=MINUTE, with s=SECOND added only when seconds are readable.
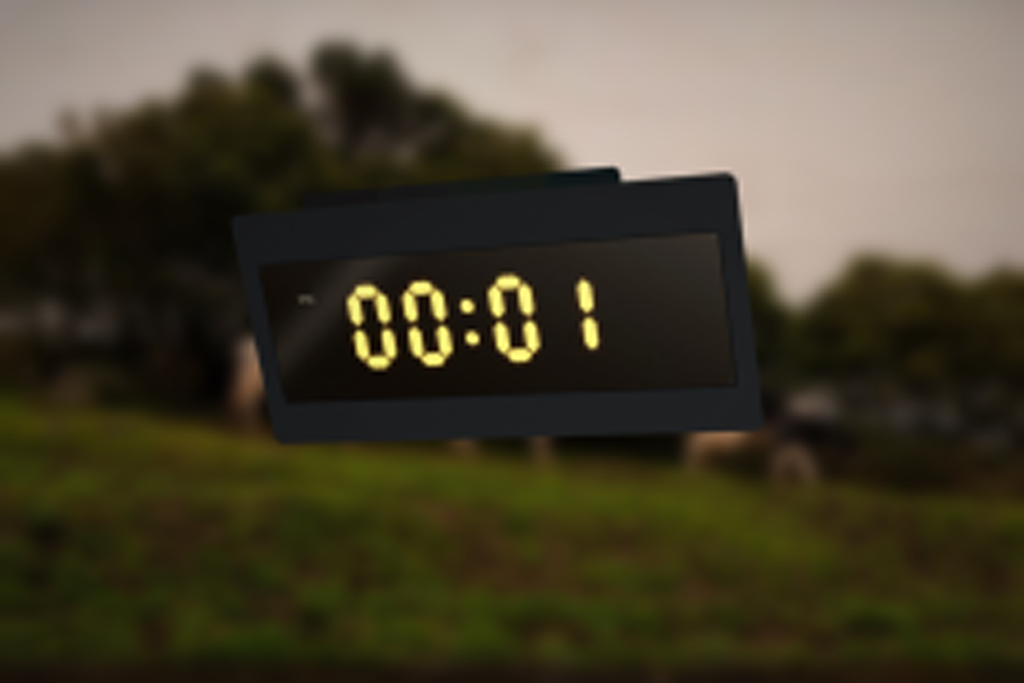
h=0 m=1
